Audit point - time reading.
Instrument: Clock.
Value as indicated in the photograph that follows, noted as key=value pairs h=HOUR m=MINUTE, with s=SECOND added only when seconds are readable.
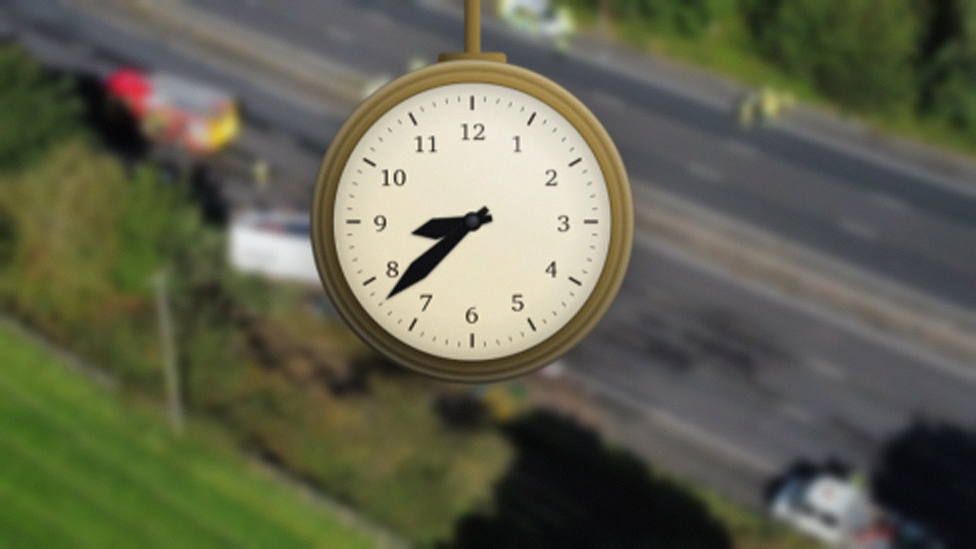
h=8 m=38
